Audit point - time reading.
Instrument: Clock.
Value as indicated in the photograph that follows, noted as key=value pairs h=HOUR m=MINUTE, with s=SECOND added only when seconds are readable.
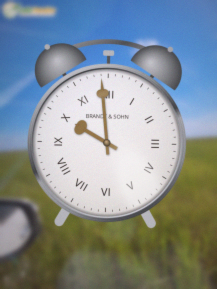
h=9 m=59
